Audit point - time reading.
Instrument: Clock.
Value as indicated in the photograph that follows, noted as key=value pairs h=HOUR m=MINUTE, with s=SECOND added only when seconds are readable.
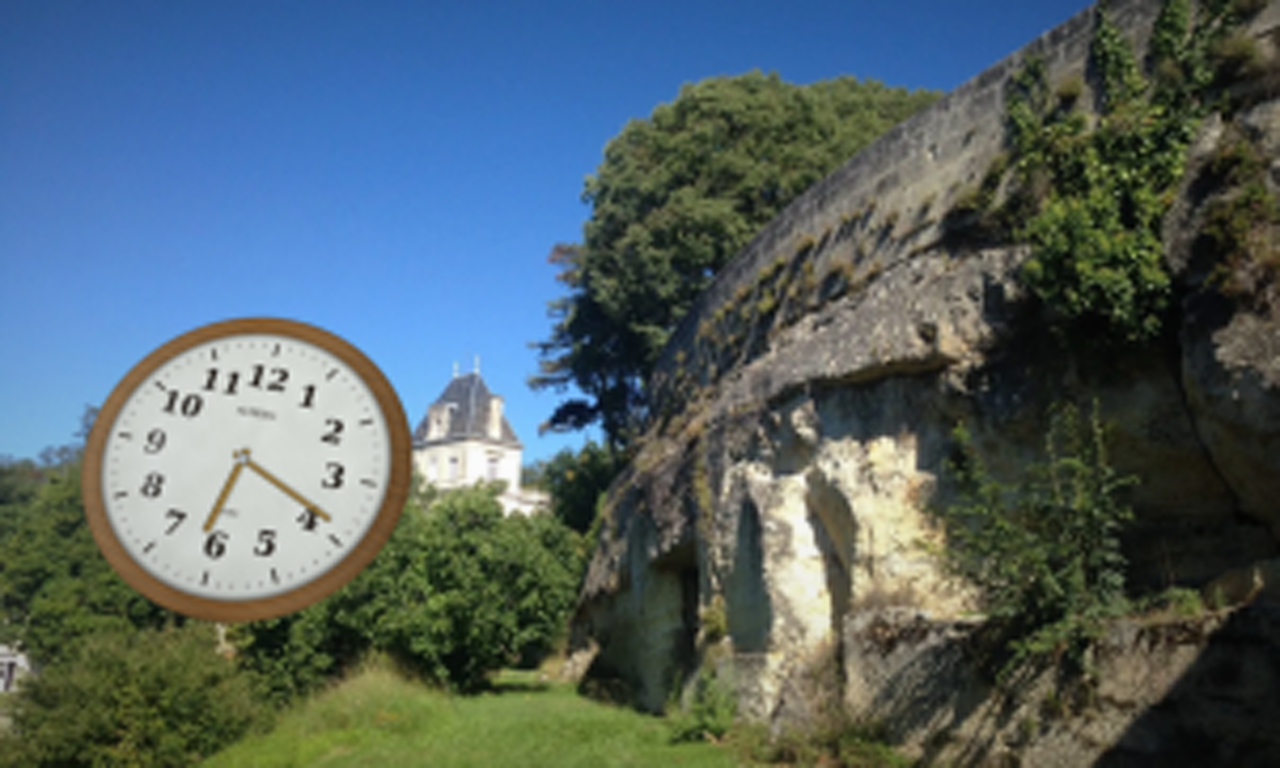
h=6 m=19
